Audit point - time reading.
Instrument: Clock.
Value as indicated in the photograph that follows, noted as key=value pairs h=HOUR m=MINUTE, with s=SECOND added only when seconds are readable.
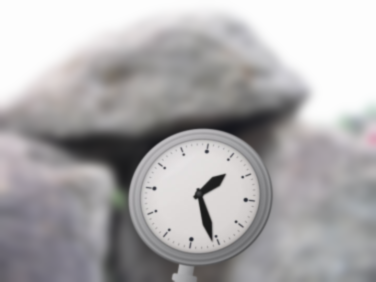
h=1 m=26
